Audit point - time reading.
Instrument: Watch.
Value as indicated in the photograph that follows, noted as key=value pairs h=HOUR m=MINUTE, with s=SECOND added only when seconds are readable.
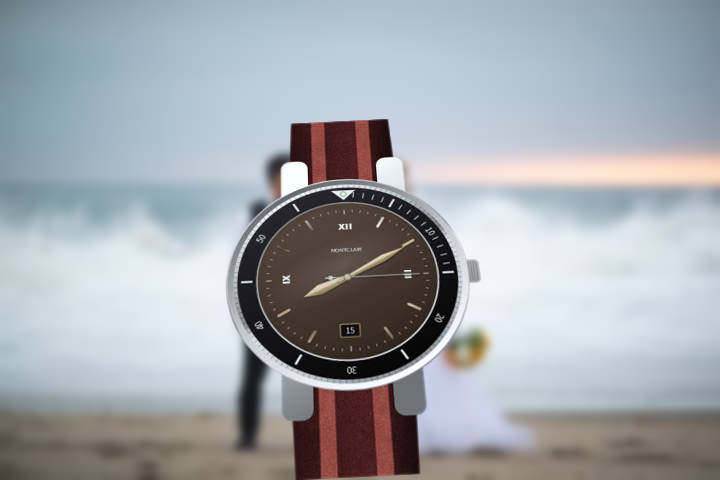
h=8 m=10 s=15
